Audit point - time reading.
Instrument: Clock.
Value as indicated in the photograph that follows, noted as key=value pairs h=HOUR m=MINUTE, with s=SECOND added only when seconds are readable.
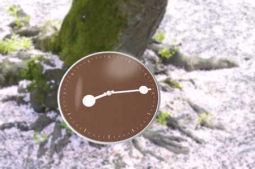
h=8 m=14
